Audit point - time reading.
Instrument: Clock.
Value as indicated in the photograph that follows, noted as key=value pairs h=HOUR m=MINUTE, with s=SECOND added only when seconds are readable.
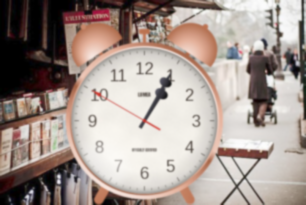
h=1 m=4 s=50
